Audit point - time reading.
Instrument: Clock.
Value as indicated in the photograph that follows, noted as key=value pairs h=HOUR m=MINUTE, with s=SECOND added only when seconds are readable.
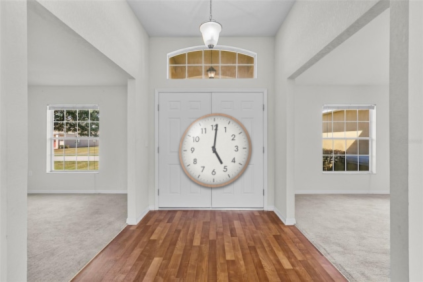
h=5 m=1
